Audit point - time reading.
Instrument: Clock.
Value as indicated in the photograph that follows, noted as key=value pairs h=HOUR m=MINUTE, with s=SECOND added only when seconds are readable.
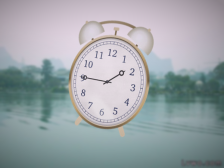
h=1 m=45
